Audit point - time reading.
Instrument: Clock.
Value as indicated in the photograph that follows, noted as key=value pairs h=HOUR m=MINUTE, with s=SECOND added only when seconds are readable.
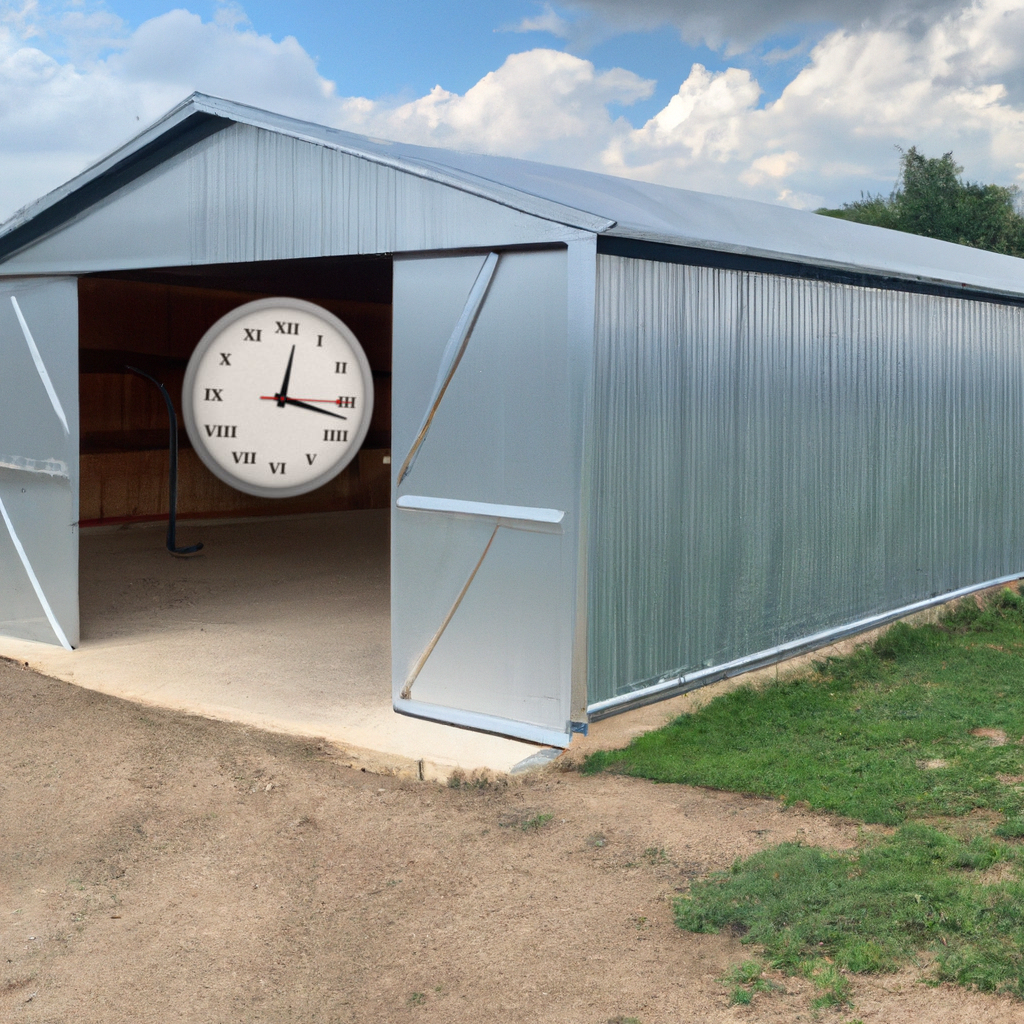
h=12 m=17 s=15
